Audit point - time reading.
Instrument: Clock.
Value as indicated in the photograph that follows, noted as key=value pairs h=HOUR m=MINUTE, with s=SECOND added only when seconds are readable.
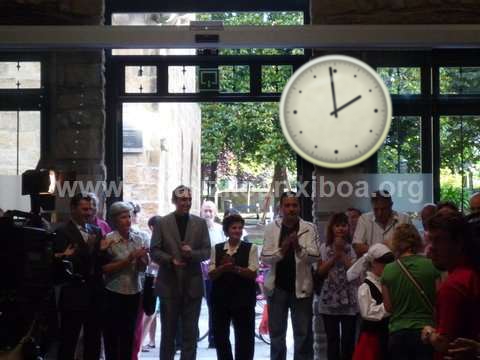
h=1 m=59
